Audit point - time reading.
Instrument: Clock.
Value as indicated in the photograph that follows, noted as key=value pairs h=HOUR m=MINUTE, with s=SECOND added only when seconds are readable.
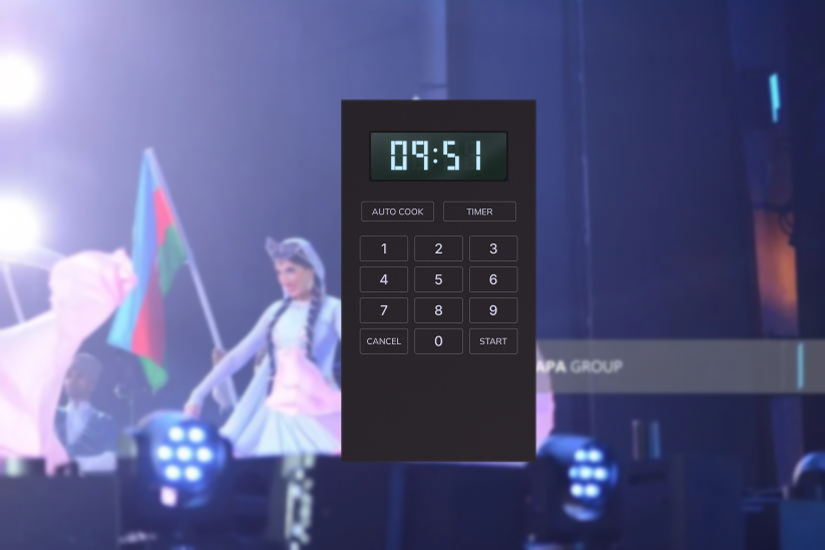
h=9 m=51
